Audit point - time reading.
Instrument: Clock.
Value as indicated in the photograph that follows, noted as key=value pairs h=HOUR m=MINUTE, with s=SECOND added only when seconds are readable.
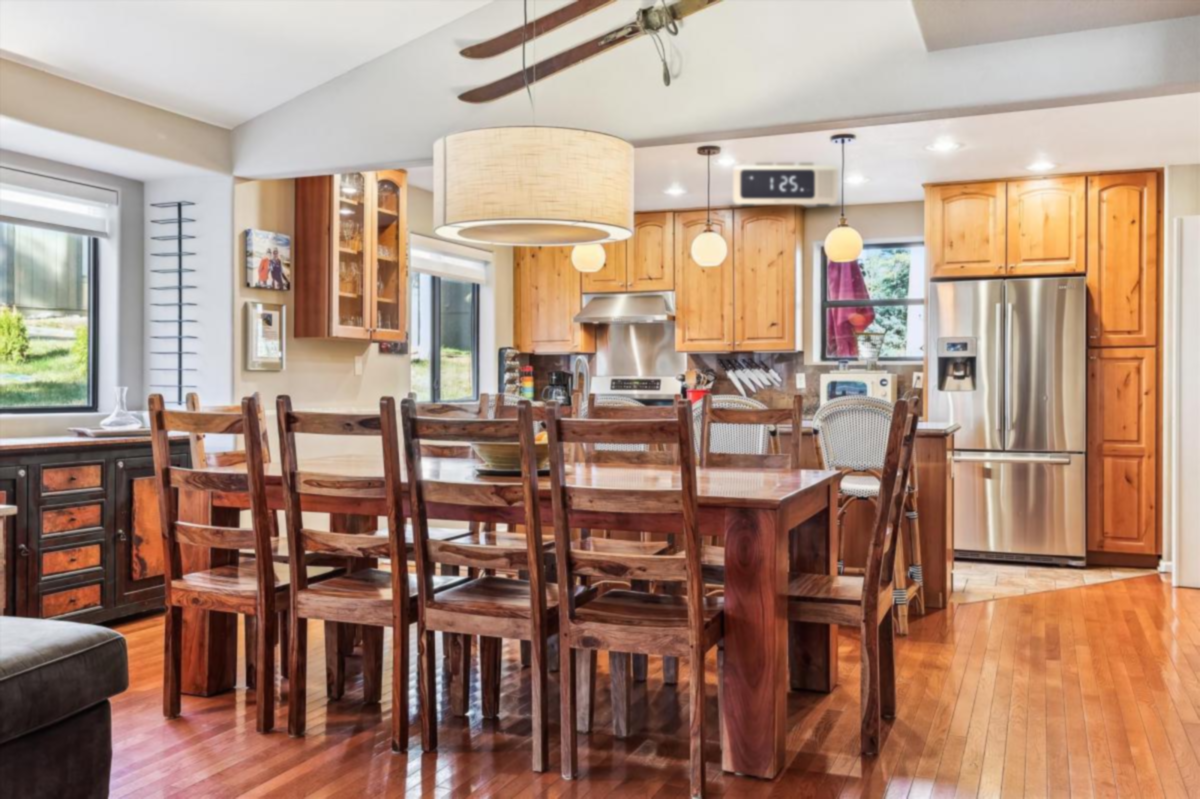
h=1 m=25
